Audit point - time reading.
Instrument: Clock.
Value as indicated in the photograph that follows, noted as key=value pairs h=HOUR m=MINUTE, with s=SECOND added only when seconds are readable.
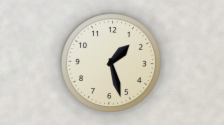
h=1 m=27
